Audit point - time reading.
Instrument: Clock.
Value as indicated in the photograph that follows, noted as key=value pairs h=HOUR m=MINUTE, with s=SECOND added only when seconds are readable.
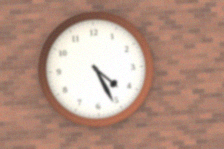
h=4 m=26
